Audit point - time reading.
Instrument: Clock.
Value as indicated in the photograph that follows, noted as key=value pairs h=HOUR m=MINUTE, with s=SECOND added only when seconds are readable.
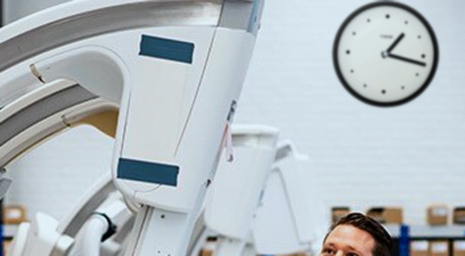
h=1 m=17
